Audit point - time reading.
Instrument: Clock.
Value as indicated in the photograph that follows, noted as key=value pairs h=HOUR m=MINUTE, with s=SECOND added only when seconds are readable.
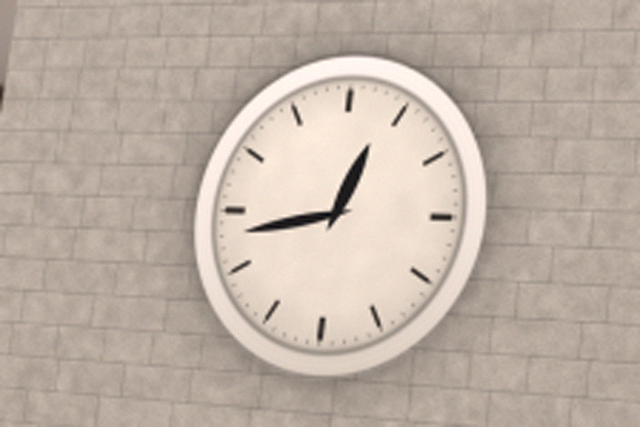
h=12 m=43
